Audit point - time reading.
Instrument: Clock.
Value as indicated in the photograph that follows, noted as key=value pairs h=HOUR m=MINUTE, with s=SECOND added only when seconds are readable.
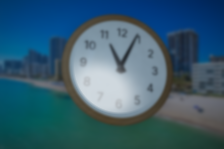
h=11 m=4
